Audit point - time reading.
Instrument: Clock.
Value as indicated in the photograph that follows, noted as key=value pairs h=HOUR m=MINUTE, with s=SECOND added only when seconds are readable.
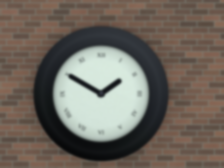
h=1 m=50
